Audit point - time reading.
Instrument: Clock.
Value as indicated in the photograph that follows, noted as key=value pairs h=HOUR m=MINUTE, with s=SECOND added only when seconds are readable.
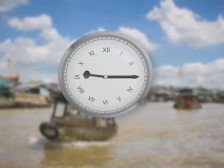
h=9 m=15
